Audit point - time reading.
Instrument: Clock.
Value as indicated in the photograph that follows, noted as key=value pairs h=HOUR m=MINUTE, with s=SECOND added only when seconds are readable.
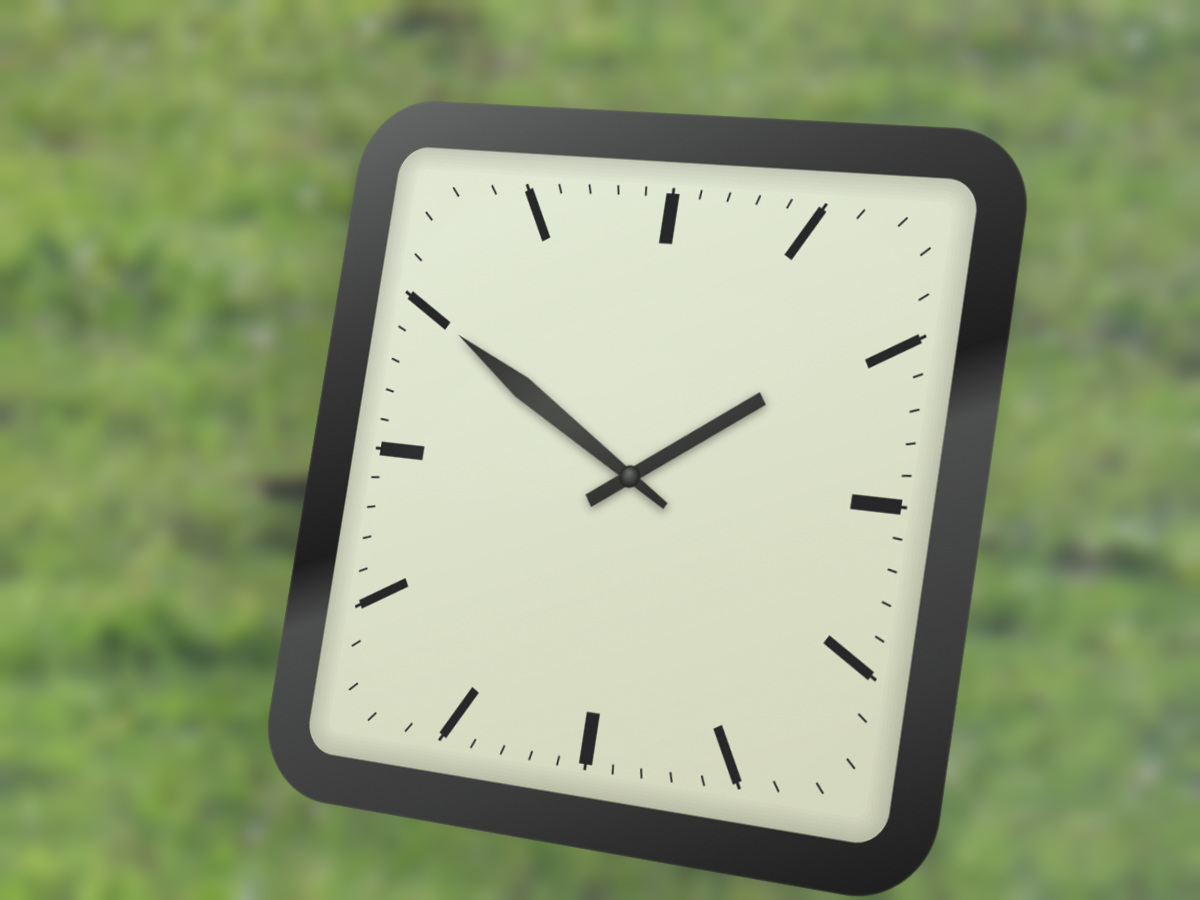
h=1 m=50
